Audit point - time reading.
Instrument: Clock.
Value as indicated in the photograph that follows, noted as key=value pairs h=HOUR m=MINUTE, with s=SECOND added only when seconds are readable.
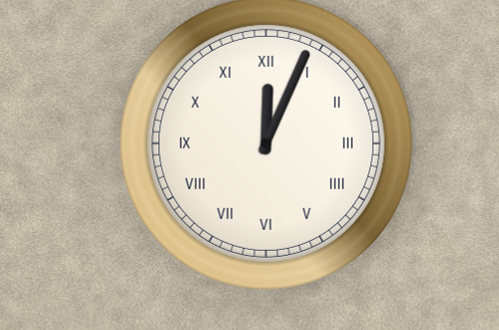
h=12 m=4
